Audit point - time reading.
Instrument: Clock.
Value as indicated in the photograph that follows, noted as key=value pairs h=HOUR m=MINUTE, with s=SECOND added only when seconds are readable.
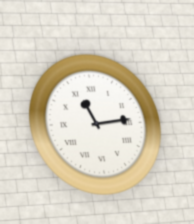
h=11 m=14
